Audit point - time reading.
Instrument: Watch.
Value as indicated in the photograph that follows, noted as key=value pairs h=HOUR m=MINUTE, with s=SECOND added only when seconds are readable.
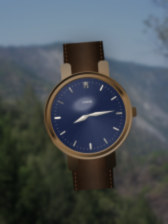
h=8 m=14
